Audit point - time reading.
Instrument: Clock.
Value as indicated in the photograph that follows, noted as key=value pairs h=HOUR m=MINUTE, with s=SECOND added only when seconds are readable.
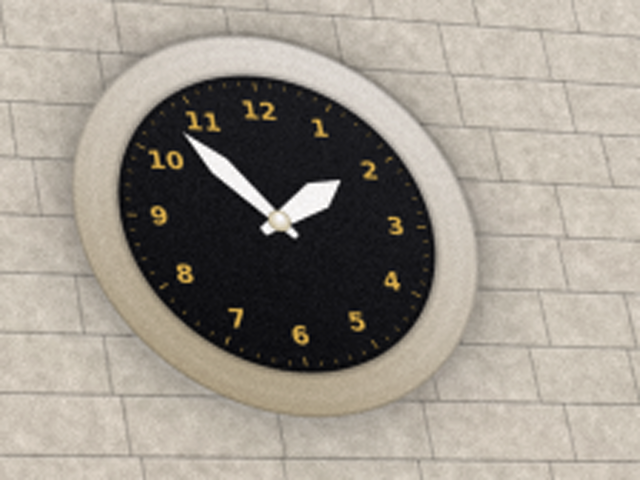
h=1 m=53
